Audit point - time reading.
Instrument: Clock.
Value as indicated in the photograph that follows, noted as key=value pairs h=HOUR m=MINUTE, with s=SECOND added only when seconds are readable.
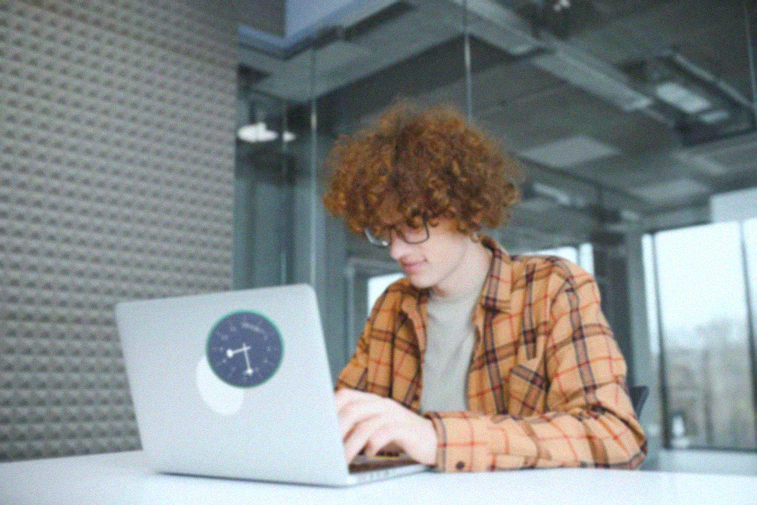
h=8 m=28
